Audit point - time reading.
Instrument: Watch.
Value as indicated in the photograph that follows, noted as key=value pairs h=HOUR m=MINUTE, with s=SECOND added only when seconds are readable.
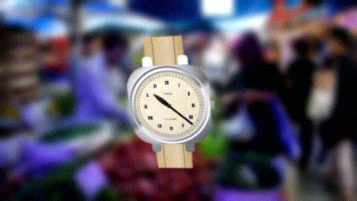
h=10 m=22
